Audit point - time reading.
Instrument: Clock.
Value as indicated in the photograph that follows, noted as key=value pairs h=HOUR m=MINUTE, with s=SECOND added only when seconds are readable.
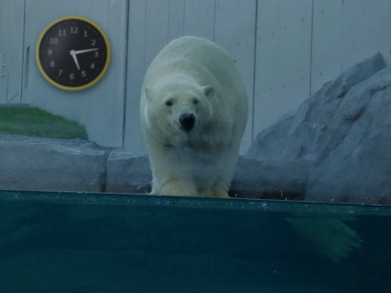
h=5 m=13
